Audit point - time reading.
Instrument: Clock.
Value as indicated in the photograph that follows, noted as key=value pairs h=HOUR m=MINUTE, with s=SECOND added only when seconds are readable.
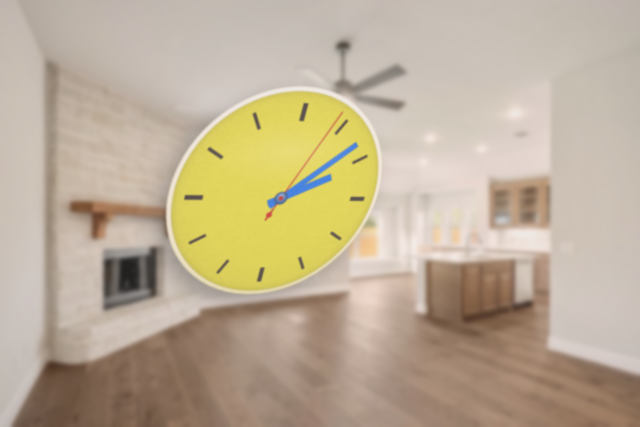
h=2 m=8 s=4
